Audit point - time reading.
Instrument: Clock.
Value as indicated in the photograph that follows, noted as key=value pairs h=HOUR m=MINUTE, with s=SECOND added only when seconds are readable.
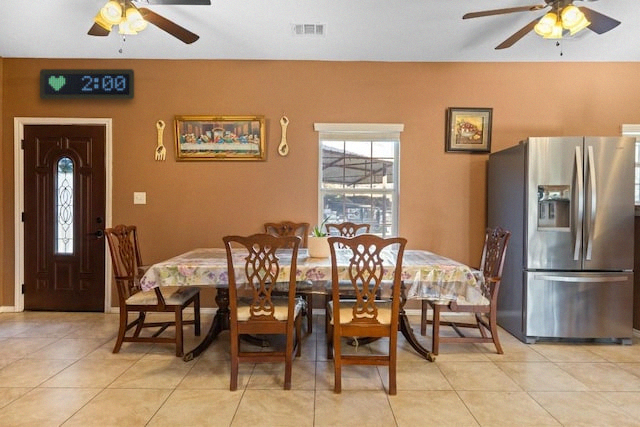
h=2 m=0
